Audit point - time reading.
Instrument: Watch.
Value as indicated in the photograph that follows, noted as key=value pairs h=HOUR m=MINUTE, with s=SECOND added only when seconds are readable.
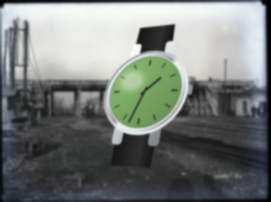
h=1 m=33
